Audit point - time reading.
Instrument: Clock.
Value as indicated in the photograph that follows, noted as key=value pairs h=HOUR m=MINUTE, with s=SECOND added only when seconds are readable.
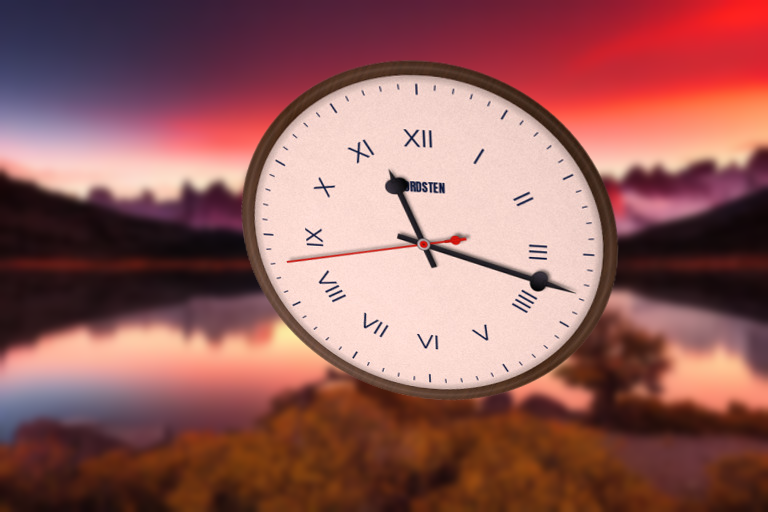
h=11 m=17 s=43
